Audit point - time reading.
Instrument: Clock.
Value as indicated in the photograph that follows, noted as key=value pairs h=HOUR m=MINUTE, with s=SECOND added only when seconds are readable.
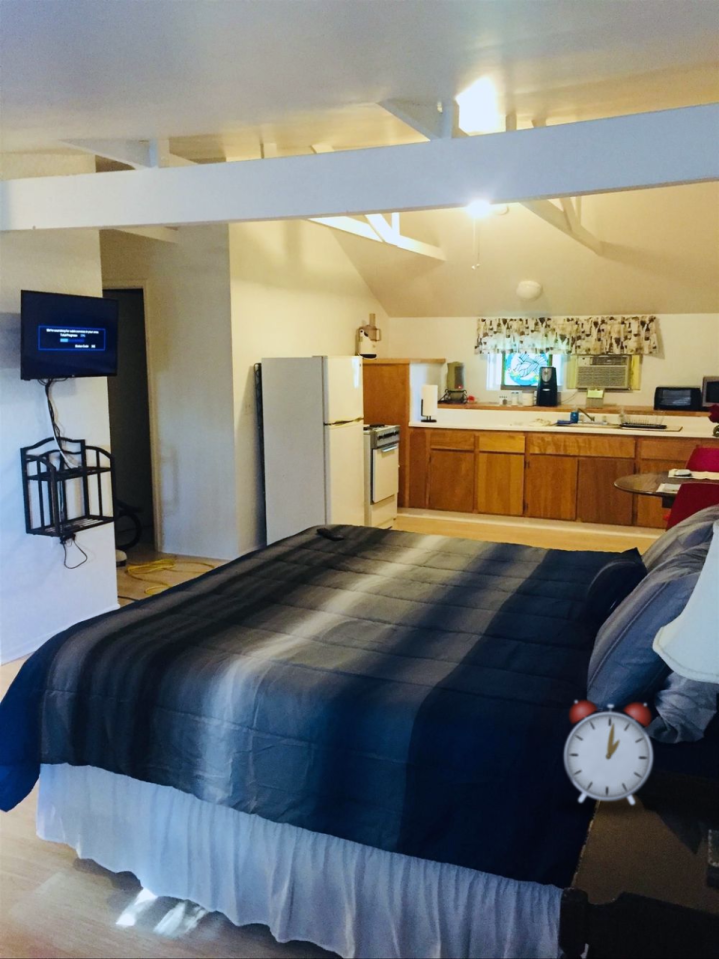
h=1 m=1
